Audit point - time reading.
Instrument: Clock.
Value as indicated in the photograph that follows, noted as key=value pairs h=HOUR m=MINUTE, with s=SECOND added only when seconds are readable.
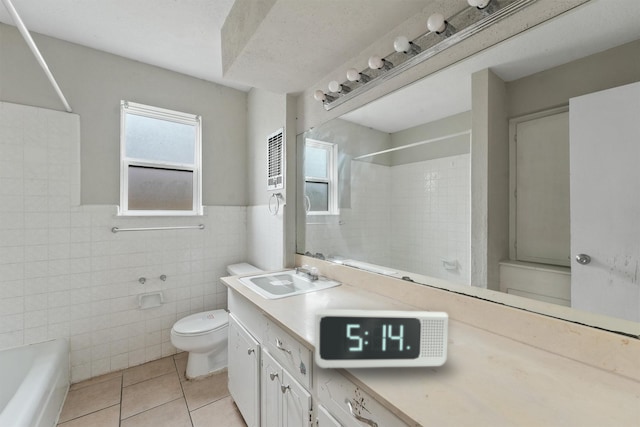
h=5 m=14
